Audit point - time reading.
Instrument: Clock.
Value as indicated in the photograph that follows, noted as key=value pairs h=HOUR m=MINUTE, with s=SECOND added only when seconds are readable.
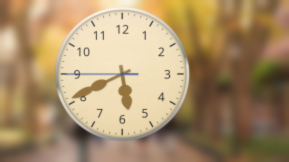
h=5 m=40 s=45
